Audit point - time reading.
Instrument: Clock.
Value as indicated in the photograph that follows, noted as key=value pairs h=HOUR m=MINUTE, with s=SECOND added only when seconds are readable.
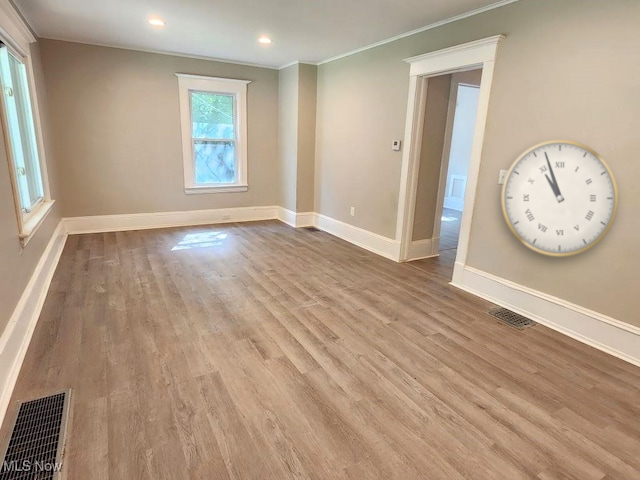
h=10 m=57
